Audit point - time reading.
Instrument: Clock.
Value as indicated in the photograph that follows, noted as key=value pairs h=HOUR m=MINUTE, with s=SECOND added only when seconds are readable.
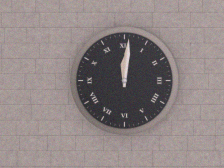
h=12 m=1
